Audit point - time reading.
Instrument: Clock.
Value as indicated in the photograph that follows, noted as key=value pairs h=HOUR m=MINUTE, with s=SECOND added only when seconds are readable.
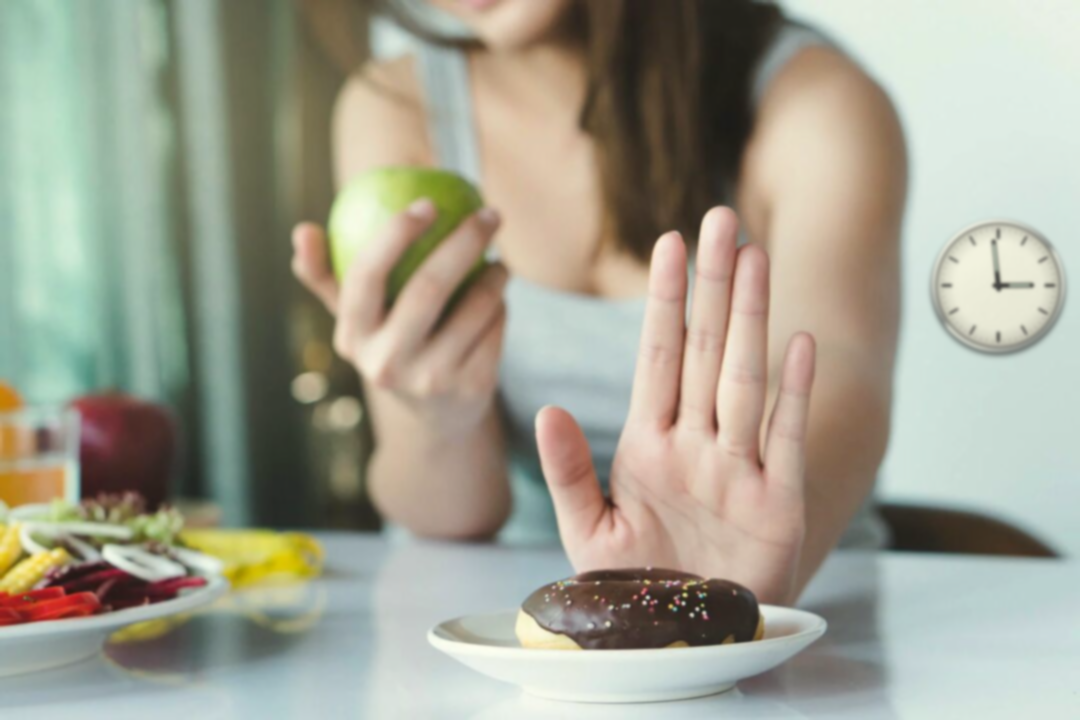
h=2 m=59
